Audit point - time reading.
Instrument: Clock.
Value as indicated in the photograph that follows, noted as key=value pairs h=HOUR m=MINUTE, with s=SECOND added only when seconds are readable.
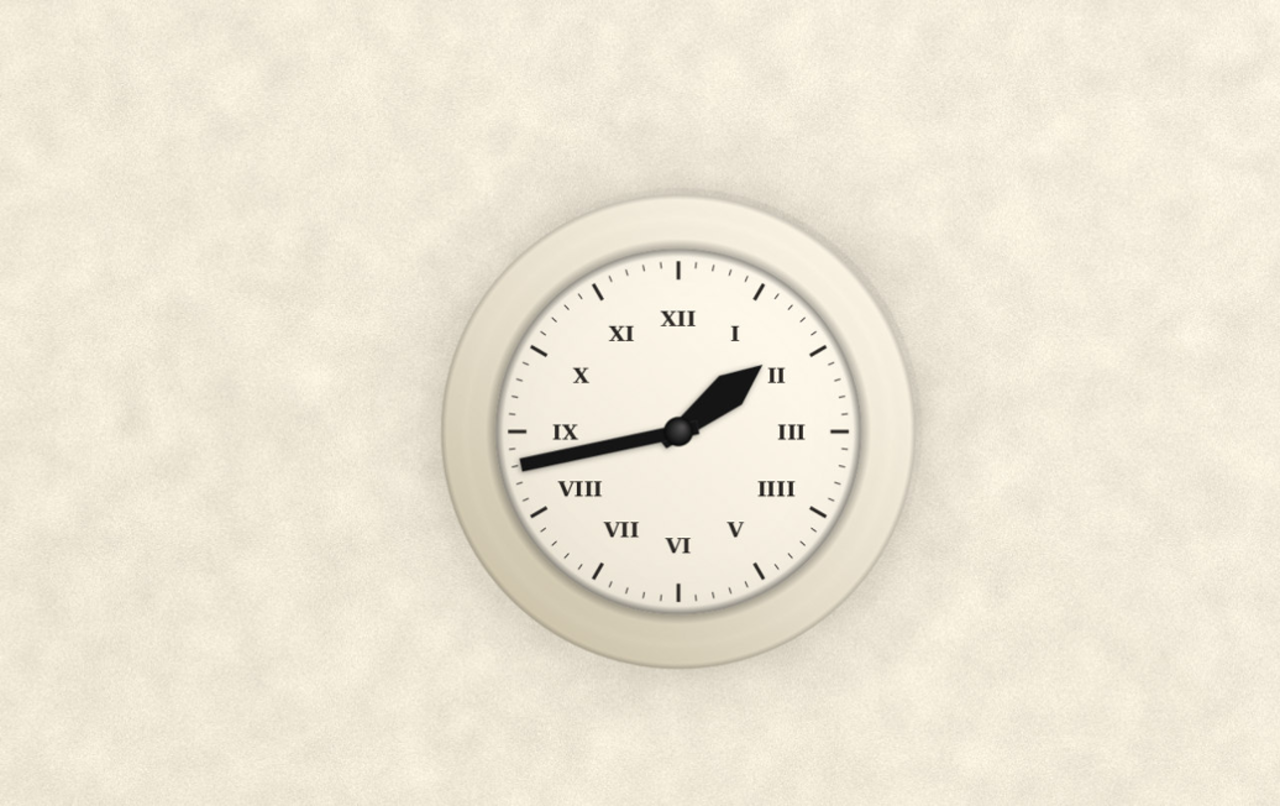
h=1 m=43
